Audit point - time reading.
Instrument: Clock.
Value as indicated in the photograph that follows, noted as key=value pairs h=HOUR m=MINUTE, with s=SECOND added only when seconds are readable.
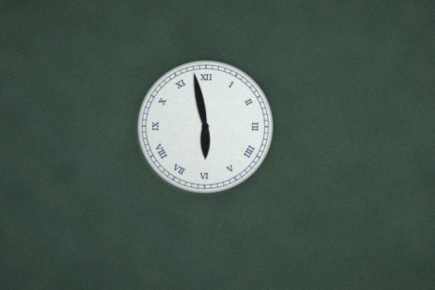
h=5 m=58
